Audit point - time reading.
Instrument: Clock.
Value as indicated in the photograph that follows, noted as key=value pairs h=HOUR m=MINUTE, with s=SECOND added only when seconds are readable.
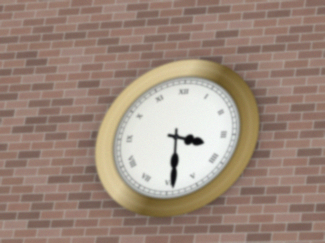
h=3 m=29
